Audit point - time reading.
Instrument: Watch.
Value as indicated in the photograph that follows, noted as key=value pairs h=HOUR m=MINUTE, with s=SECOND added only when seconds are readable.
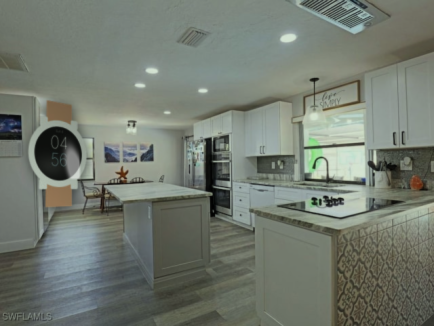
h=4 m=56
